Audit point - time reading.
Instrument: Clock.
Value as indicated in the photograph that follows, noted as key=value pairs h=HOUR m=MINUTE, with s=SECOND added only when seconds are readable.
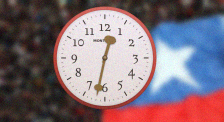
h=12 m=32
